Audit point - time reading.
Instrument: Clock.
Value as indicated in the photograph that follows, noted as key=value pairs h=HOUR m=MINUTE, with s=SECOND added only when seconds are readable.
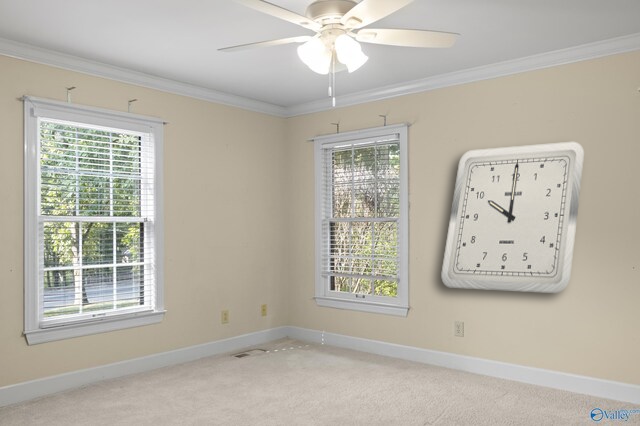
h=10 m=0
